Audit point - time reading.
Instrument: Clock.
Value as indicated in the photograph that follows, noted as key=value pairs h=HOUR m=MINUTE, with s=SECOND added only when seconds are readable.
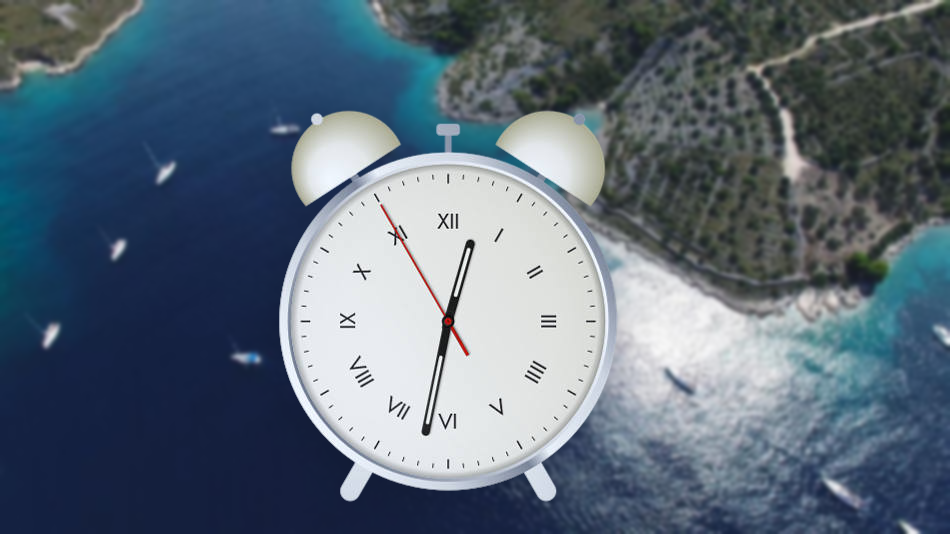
h=12 m=31 s=55
